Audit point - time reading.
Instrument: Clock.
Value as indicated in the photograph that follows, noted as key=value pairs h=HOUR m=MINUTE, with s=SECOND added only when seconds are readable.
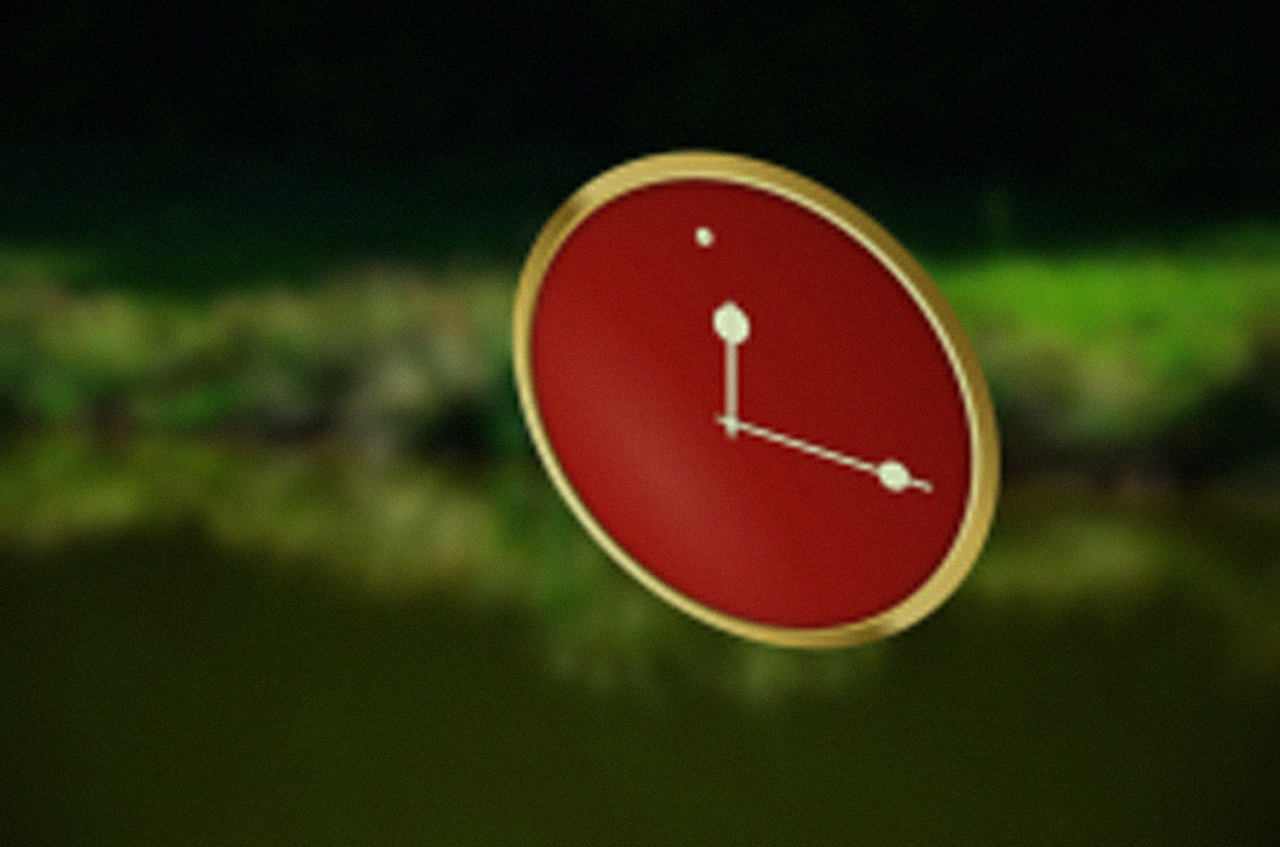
h=12 m=17
